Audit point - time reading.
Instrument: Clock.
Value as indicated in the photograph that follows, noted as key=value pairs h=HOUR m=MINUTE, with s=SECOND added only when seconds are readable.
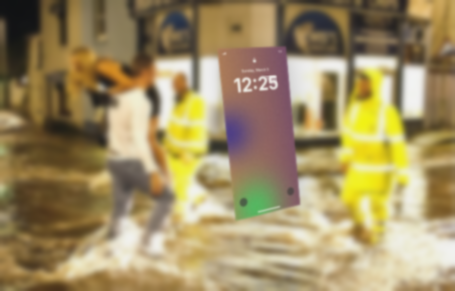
h=12 m=25
